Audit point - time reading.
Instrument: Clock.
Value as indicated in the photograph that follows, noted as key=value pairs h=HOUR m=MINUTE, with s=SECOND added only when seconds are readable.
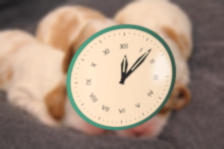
h=12 m=7
